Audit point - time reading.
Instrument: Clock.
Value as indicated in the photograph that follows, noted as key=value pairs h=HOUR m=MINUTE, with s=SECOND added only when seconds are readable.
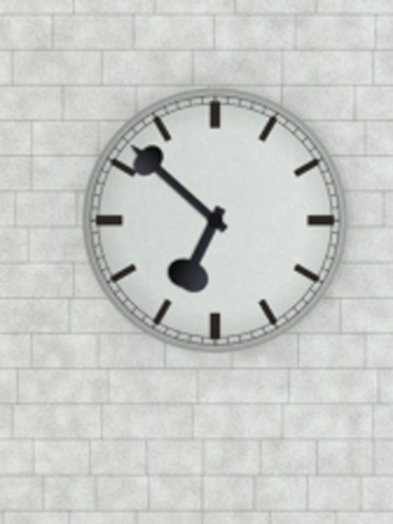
h=6 m=52
